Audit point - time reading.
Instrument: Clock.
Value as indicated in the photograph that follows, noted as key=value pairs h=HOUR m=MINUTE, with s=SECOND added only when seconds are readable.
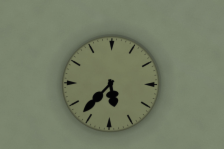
h=5 m=37
